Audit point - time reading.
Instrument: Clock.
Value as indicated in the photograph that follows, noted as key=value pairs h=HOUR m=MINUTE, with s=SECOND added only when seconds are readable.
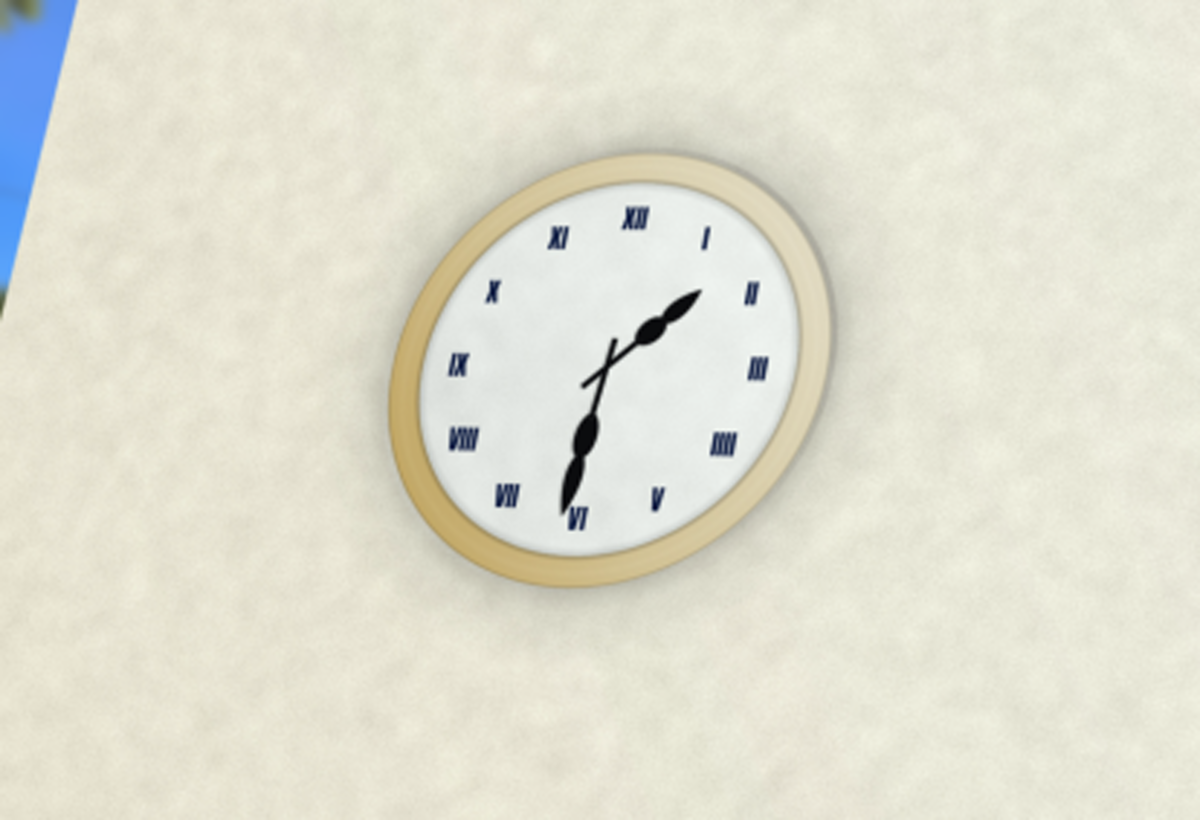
h=1 m=31
